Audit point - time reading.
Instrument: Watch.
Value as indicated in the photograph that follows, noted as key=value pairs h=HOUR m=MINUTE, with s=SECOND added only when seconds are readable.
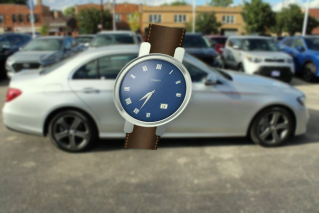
h=7 m=34
